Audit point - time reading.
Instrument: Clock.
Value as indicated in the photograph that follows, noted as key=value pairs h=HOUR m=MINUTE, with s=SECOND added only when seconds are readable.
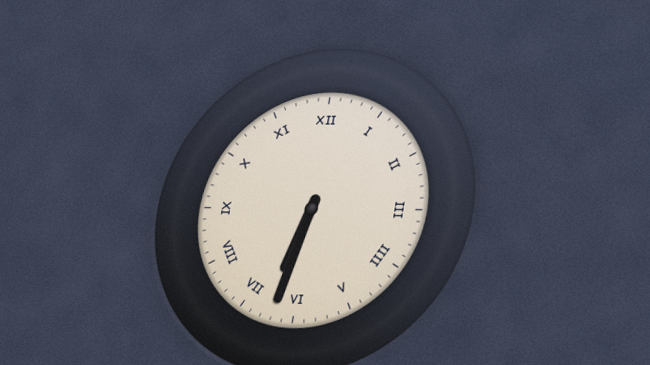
h=6 m=32
